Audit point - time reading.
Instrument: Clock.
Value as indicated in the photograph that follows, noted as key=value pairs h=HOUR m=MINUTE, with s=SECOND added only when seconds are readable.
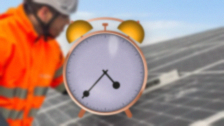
h=4 m=37
